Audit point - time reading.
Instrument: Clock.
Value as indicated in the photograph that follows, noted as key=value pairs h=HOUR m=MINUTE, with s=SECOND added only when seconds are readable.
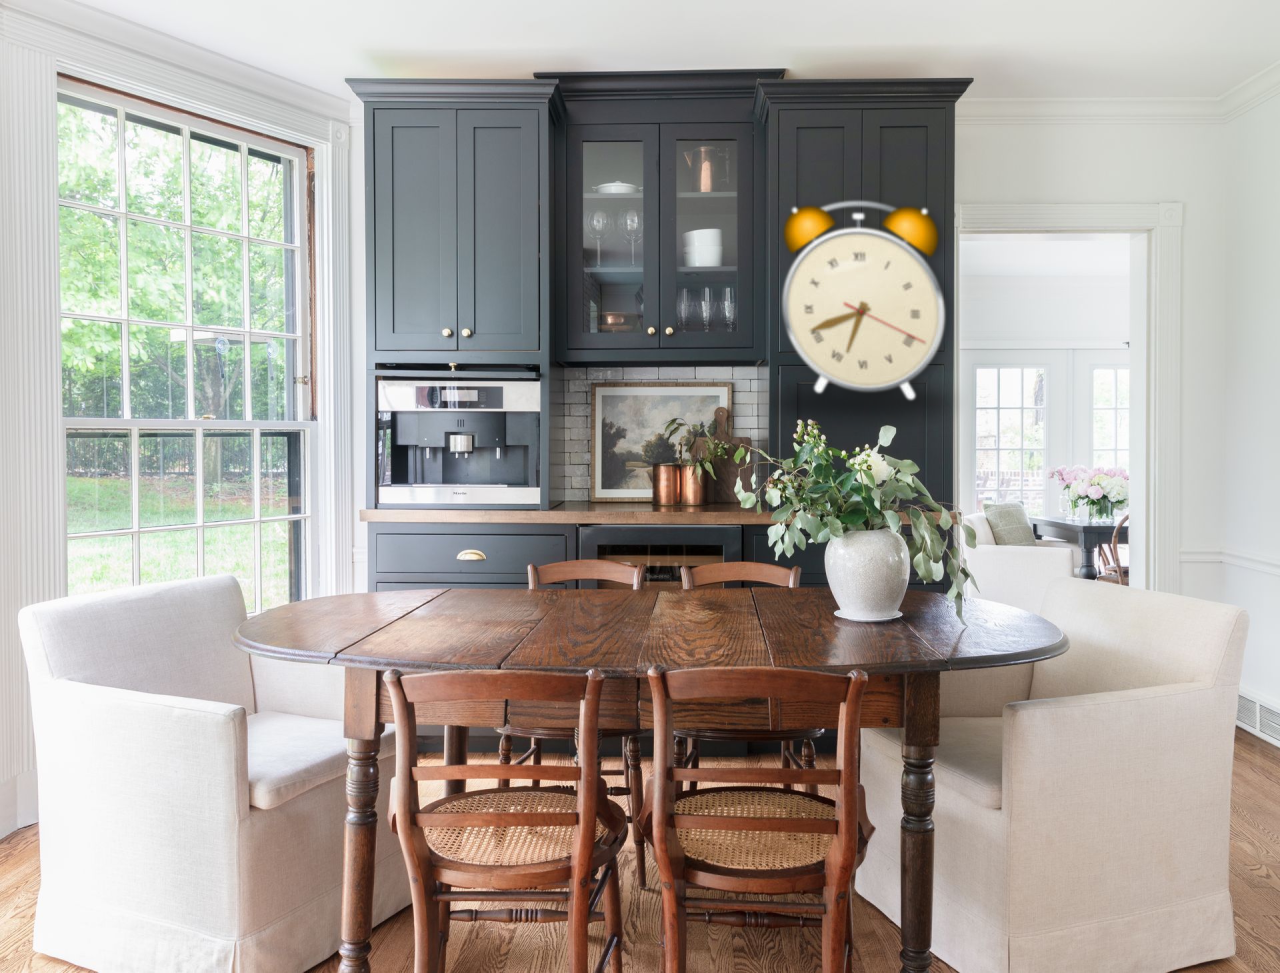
h=6 m=41 s=19
